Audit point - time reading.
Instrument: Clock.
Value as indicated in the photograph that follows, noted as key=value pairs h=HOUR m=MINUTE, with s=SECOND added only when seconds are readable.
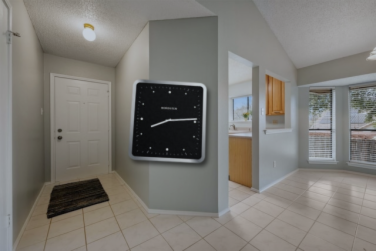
h=8 m=14
